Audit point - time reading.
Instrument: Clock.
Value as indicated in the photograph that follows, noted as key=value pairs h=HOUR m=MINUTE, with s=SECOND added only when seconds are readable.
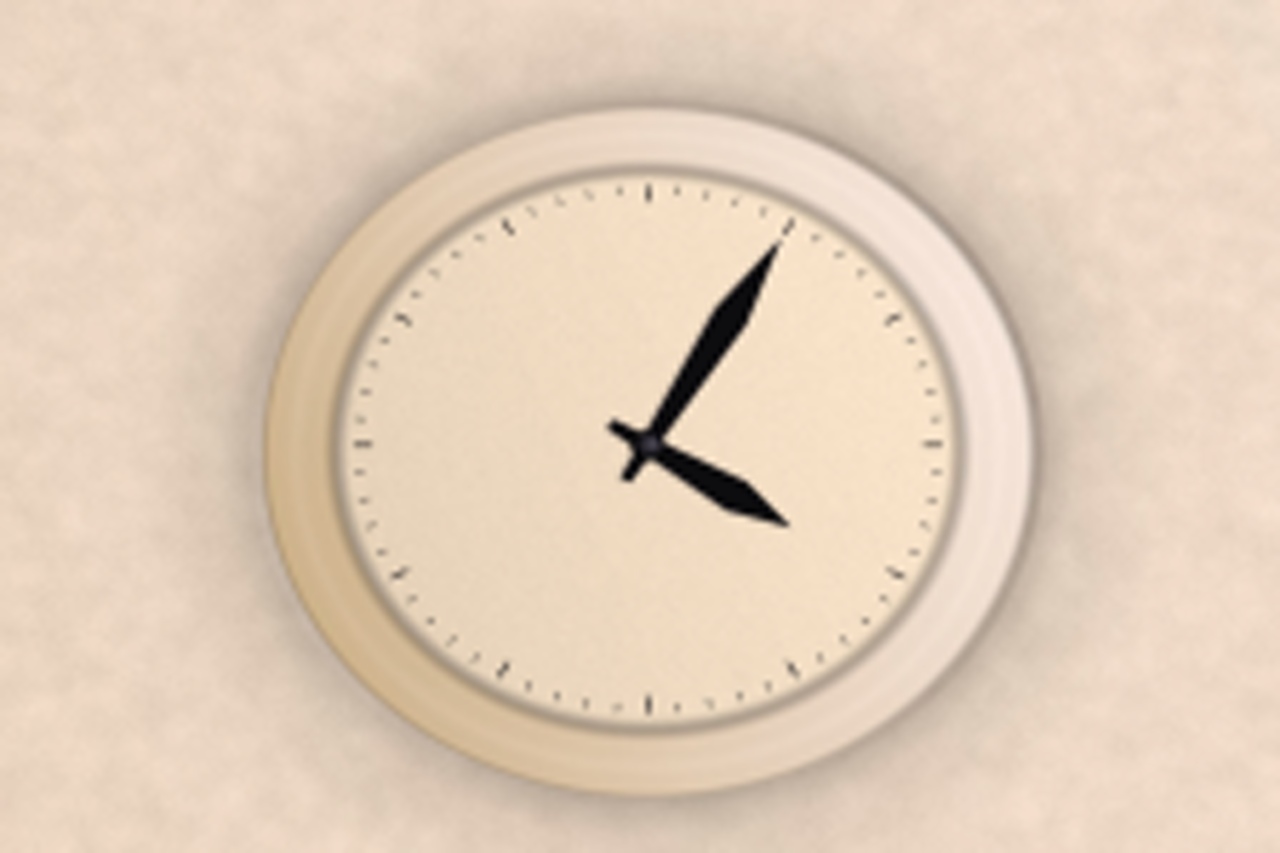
h=4 m=5
